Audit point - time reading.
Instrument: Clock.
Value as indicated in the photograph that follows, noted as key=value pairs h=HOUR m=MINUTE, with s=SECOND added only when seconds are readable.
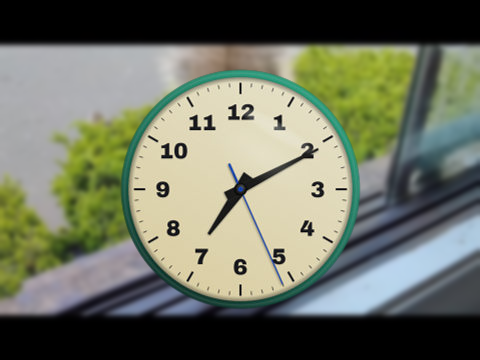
h=7 m=10 s=26
